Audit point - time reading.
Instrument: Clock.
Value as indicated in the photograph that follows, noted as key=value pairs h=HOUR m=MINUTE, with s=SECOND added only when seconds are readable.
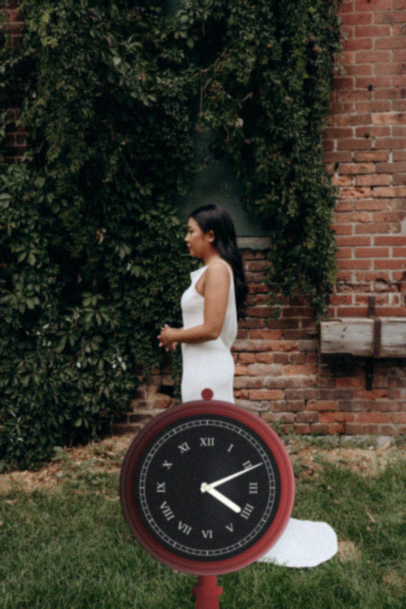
h=4 m=11
